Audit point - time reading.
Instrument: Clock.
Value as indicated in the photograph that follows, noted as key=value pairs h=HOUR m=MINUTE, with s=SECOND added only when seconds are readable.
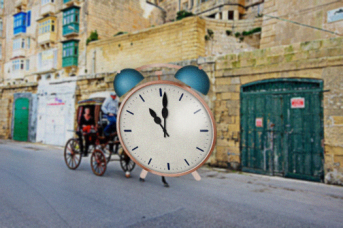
h=11 m=1
